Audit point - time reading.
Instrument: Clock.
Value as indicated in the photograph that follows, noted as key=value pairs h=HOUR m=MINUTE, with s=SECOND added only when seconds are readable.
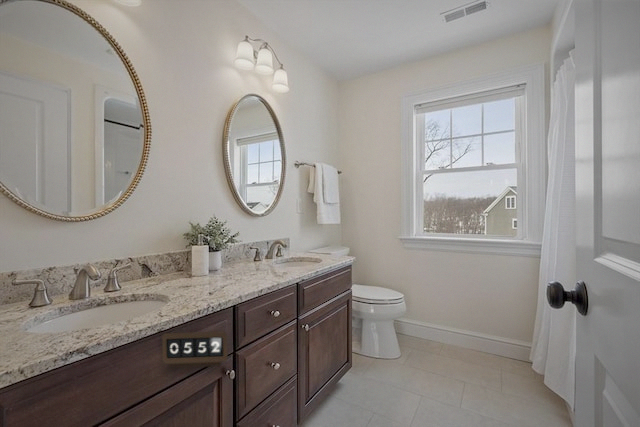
h=5 m=52
